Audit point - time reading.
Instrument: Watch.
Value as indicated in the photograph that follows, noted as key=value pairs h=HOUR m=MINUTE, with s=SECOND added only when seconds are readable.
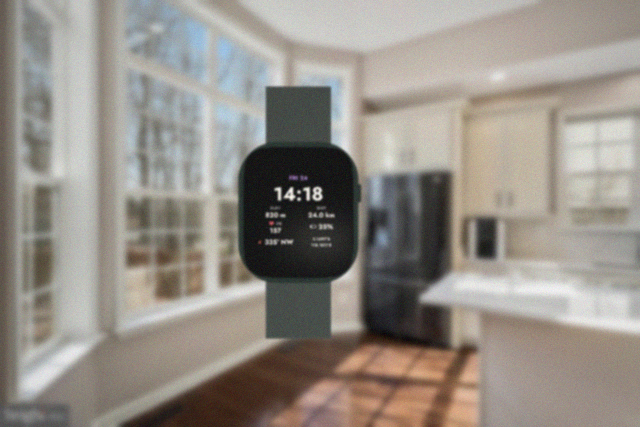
h=14 m=18
